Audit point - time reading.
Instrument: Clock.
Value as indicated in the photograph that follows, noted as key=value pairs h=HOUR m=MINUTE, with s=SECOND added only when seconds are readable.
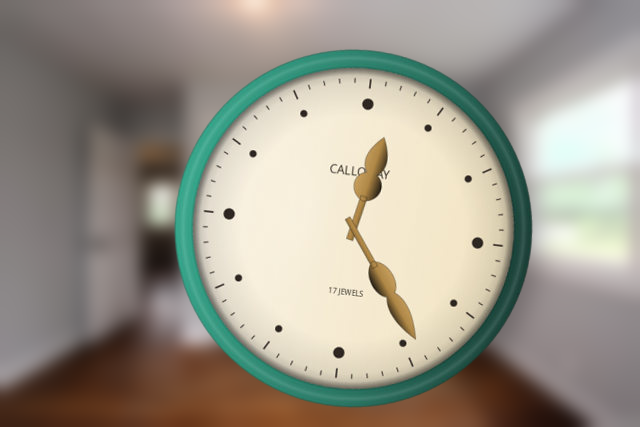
h=12 m=24
